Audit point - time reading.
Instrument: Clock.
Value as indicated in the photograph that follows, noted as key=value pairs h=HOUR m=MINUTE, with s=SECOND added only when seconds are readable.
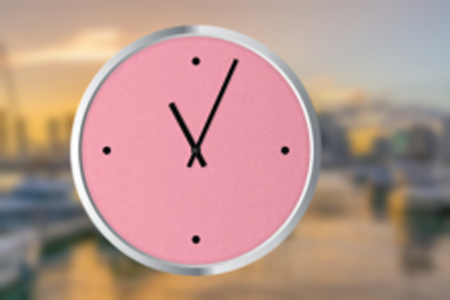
h=11 m=4
